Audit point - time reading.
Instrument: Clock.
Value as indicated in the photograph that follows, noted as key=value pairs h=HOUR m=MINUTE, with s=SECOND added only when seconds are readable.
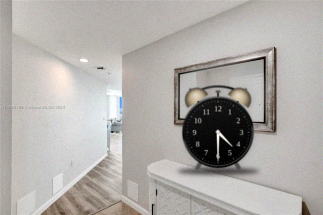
h=4 m=30
